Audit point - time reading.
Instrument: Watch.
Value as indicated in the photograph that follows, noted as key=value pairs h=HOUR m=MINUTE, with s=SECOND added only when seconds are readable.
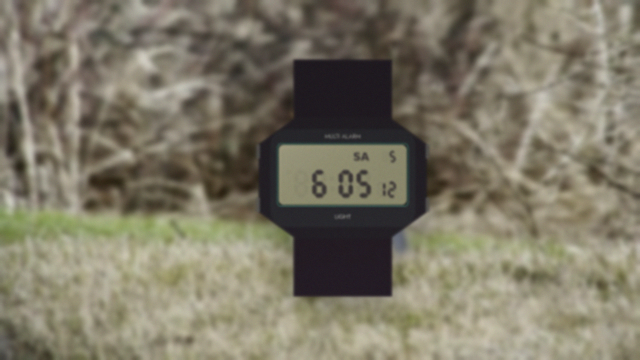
h=6 m=5 s=12
